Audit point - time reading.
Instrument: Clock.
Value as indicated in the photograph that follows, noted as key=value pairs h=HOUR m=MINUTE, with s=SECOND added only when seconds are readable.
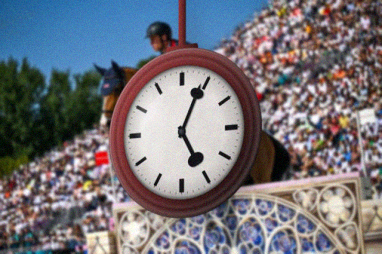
h=5 m=4
